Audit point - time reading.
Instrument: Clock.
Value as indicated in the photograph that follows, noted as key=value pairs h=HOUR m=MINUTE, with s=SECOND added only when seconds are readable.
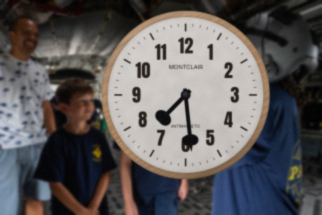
h=7 m=29
